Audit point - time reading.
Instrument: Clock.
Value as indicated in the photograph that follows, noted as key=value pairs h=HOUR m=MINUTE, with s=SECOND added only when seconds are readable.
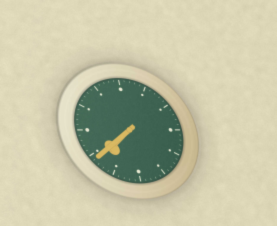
h=7 m=39
